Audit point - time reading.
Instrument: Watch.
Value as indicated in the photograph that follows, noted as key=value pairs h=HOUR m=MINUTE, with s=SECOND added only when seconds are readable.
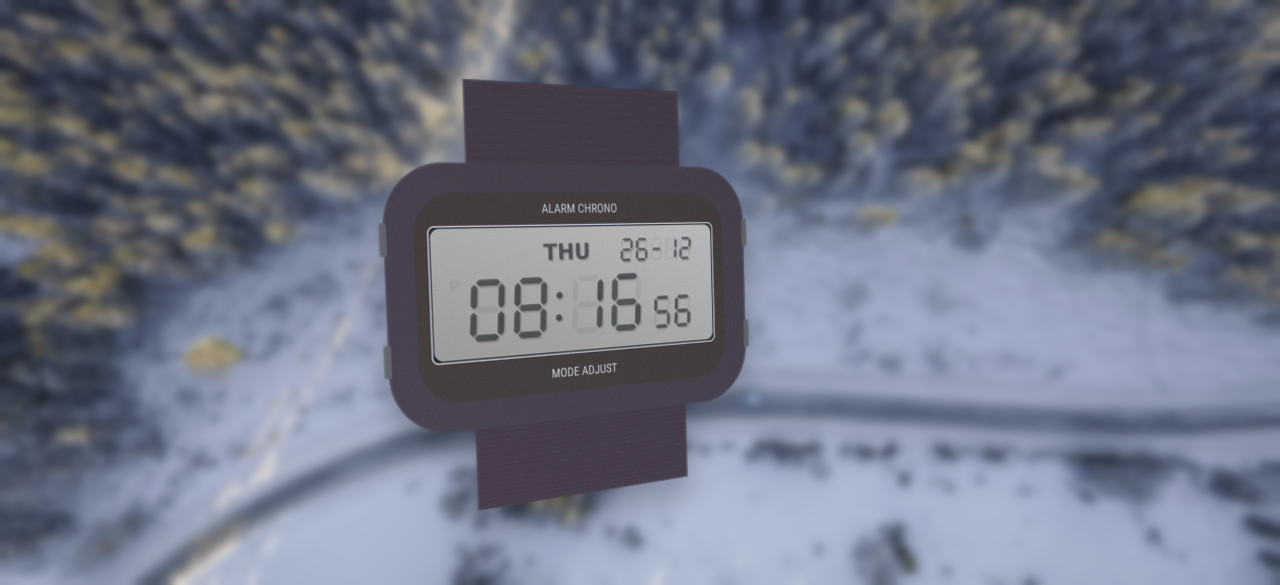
h=8 m=16 s=56
